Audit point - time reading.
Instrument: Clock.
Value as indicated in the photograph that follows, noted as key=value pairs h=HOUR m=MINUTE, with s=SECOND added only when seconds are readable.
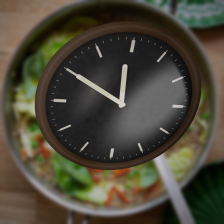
h=11 m=50
